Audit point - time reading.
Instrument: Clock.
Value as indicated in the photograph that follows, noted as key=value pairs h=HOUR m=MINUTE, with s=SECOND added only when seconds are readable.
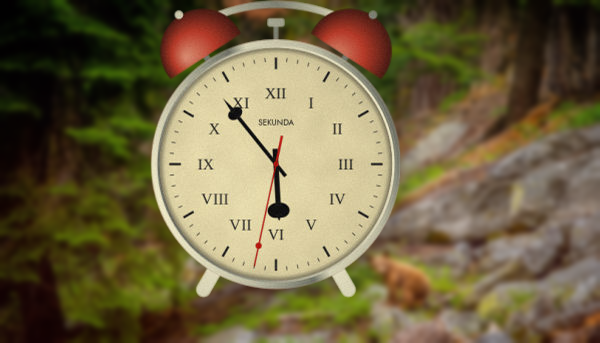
h=5 m=53 s=32
